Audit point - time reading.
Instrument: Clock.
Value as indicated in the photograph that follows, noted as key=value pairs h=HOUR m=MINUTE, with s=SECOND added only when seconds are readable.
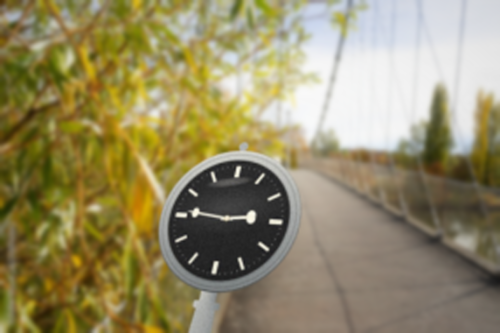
h=2 m=46
